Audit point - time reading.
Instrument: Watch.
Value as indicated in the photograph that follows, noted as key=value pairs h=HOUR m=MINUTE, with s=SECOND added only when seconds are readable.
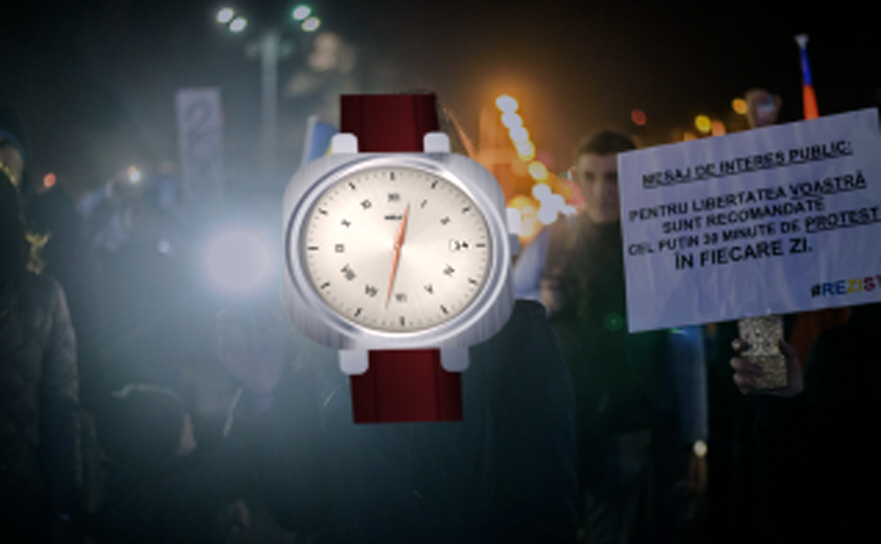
h=12 m=32
